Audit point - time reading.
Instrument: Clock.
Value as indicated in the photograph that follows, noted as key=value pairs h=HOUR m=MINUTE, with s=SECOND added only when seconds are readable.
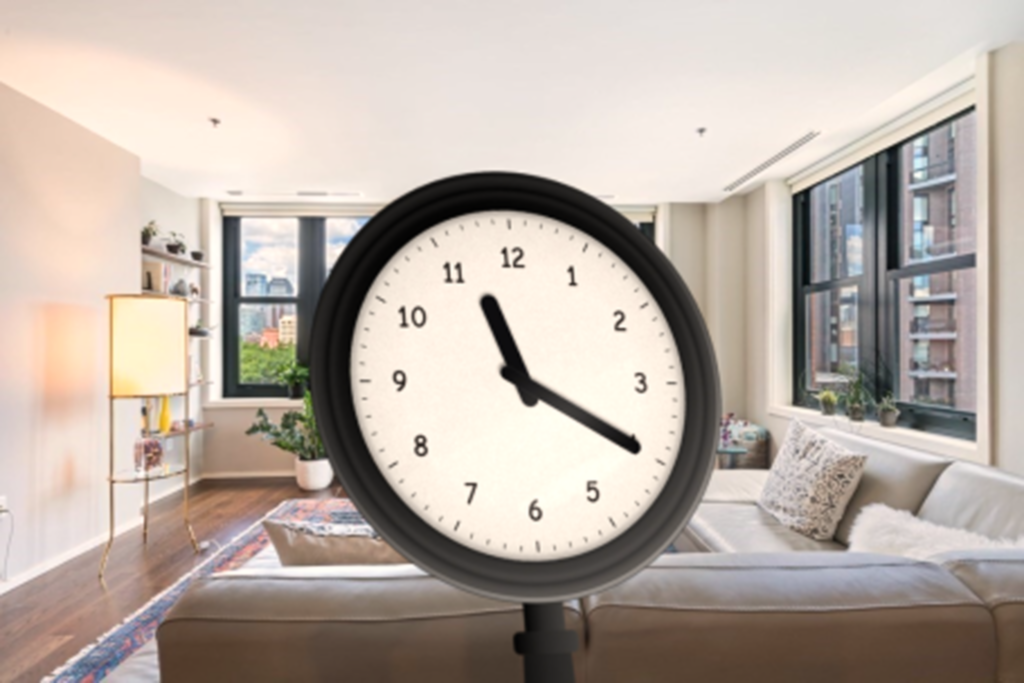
h=11 m=20
